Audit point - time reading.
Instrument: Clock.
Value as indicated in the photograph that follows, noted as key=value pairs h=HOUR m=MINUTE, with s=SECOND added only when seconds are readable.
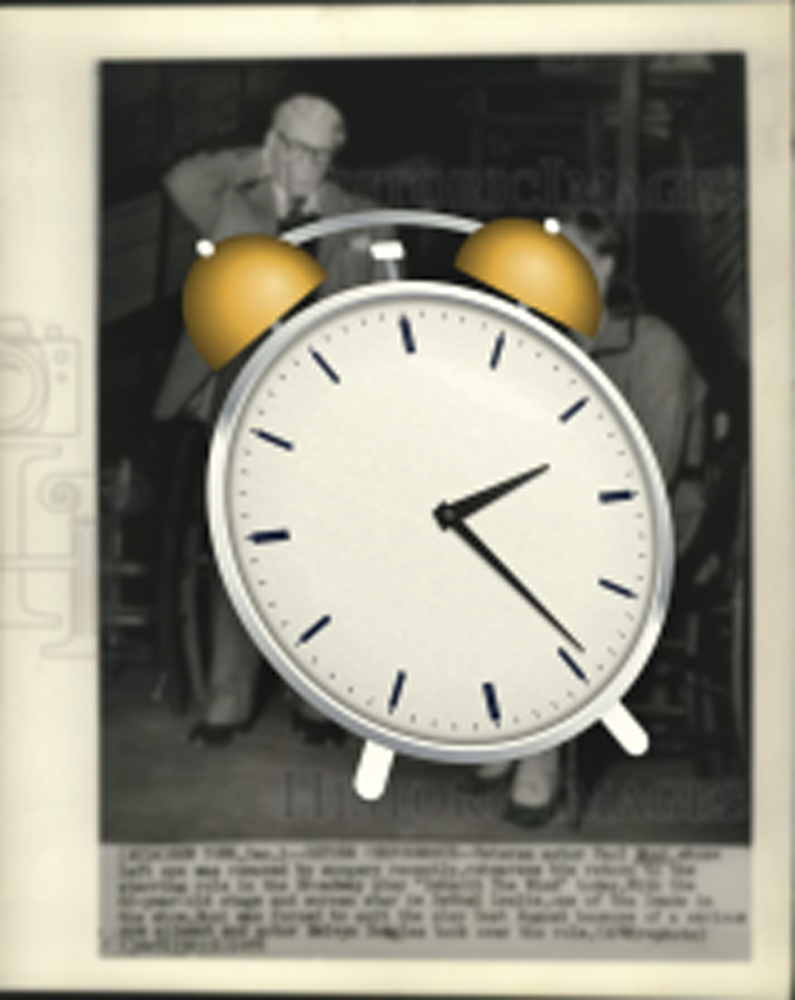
h=2 m=24
